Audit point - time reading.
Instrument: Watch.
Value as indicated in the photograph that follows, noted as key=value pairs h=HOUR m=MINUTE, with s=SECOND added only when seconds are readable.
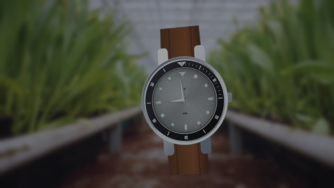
h=8 m=59
